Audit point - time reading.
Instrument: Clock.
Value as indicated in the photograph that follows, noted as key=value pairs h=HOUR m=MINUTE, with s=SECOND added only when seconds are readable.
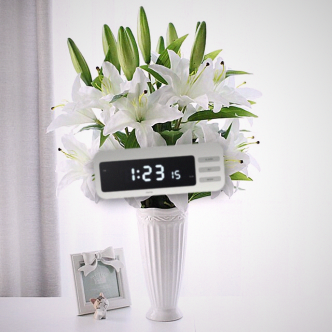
h=1 m=23 s=15
